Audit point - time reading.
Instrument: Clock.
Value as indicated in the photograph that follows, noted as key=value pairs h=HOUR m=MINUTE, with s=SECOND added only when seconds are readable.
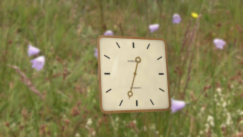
h=12 m=33
